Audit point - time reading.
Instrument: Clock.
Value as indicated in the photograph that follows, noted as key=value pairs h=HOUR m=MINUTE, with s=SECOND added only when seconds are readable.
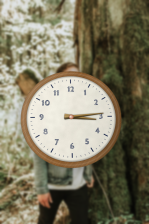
h=3 m=14
